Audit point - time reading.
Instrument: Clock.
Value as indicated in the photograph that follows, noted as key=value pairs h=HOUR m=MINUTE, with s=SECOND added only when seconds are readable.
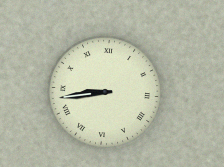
h=8 m=43
